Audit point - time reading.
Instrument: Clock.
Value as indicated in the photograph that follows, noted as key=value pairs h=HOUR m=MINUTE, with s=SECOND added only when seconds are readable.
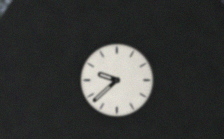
h=9 m=38
